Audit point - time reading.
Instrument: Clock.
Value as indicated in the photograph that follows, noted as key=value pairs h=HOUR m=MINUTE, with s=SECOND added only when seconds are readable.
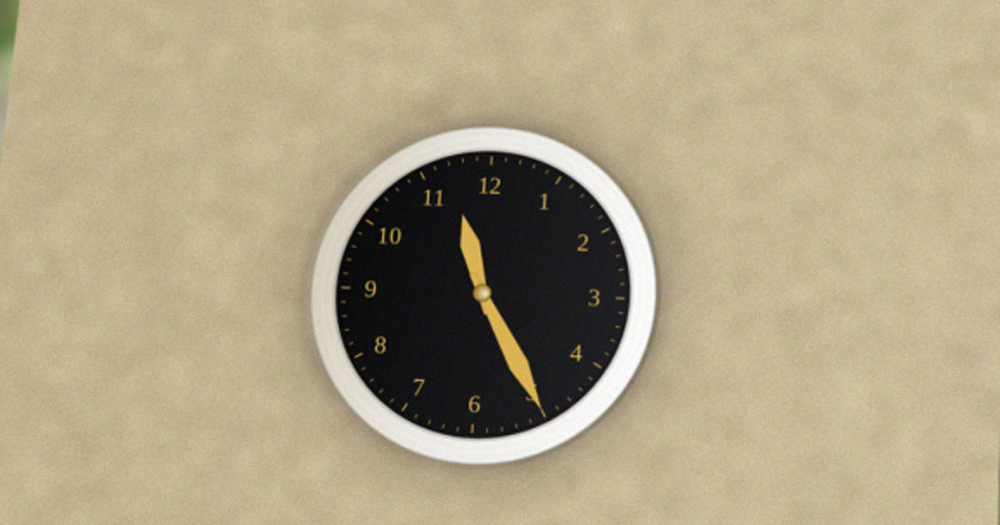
h=11 m=25
